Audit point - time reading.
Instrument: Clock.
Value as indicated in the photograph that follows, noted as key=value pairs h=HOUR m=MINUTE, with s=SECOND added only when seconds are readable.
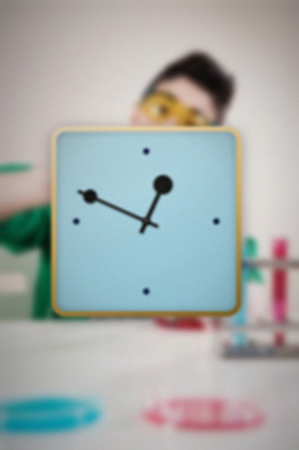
h=12 m=49
